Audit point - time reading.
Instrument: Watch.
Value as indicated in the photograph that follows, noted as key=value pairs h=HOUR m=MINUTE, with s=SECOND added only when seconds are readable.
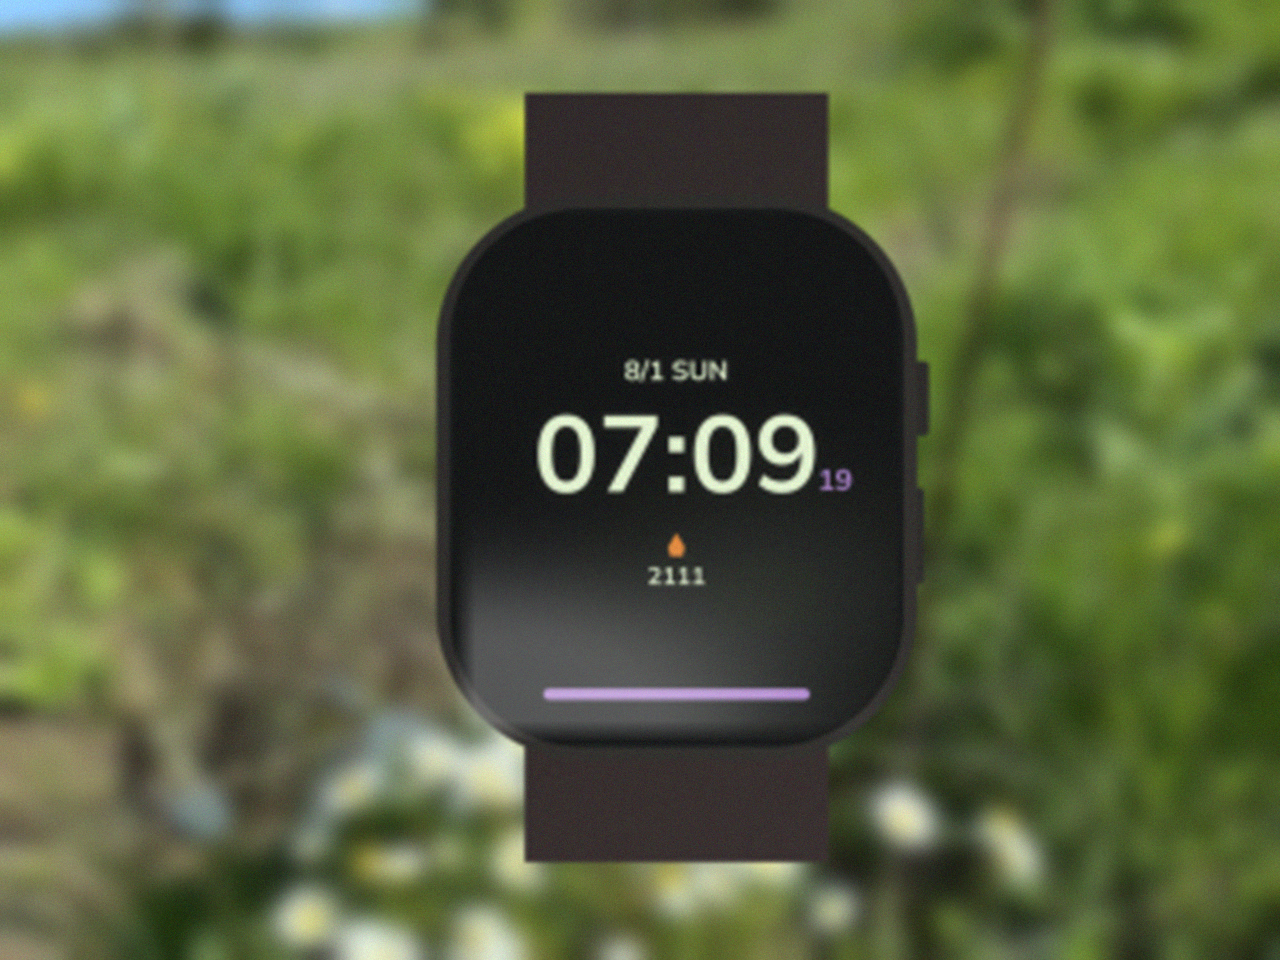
h=7 m=9 s=19
